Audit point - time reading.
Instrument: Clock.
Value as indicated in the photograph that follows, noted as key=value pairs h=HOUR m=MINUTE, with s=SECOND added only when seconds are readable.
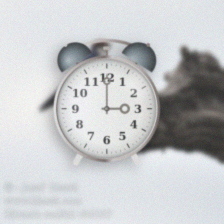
h=3 m=0
